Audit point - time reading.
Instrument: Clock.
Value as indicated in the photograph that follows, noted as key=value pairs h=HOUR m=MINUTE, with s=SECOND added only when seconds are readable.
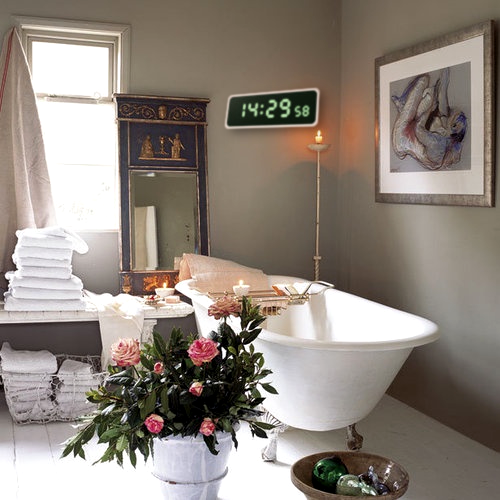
h=14 m=29
